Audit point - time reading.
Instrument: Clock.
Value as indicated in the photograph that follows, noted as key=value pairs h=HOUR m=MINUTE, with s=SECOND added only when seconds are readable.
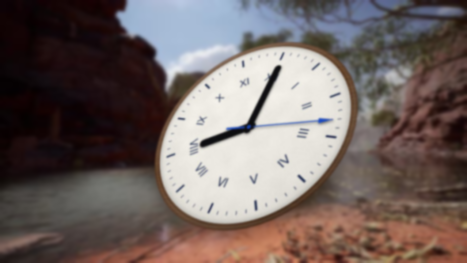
h=8 m=0 s=13
